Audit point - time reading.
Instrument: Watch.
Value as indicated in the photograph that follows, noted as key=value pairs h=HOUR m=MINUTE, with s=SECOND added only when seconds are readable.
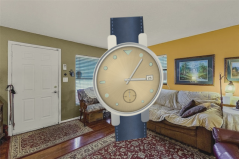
h=3 m=6
